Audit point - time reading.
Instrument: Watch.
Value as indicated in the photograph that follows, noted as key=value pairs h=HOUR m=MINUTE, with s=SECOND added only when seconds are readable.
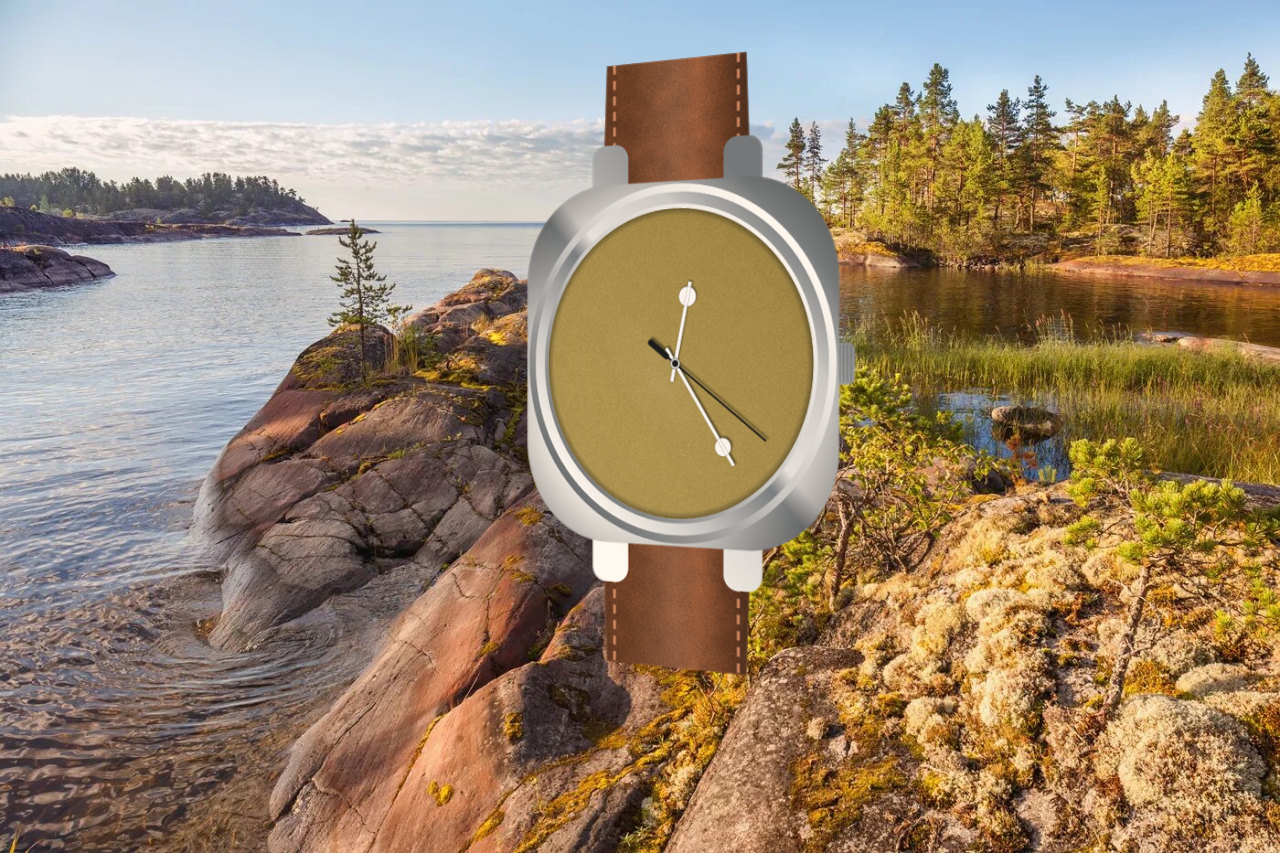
h=12 m=24 s=21
